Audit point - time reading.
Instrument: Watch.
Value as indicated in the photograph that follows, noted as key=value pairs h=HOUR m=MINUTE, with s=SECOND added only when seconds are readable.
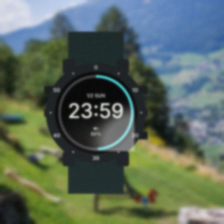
h=23 m=59
